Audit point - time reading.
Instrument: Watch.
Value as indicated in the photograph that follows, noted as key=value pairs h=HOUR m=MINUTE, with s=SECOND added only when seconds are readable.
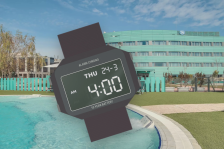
h=4 m=0
